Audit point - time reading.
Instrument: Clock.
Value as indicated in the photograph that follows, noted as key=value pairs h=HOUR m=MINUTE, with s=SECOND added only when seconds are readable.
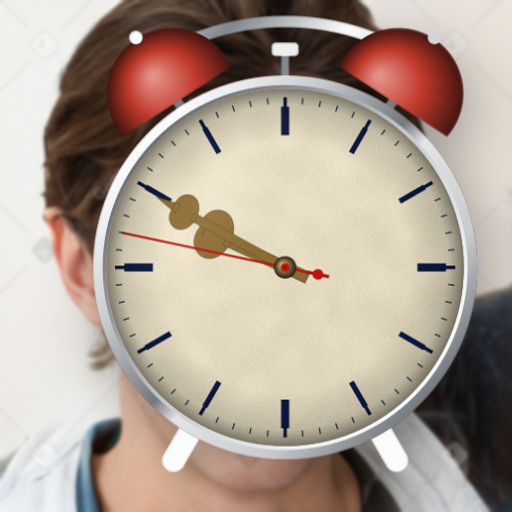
h=9 m=49 s=47
